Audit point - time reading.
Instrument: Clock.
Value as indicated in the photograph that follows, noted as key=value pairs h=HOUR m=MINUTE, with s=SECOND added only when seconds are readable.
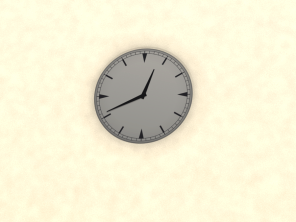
h=12 m=41
